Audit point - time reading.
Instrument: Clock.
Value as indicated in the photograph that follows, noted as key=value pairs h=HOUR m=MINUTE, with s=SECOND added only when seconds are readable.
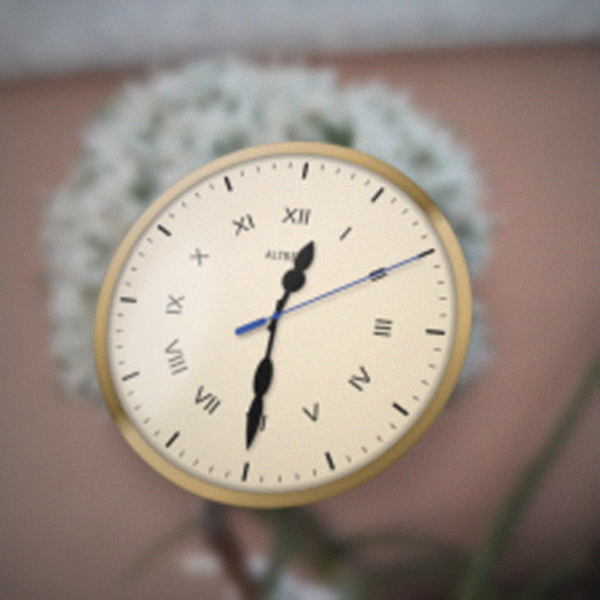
h=12 m=30 s=10
